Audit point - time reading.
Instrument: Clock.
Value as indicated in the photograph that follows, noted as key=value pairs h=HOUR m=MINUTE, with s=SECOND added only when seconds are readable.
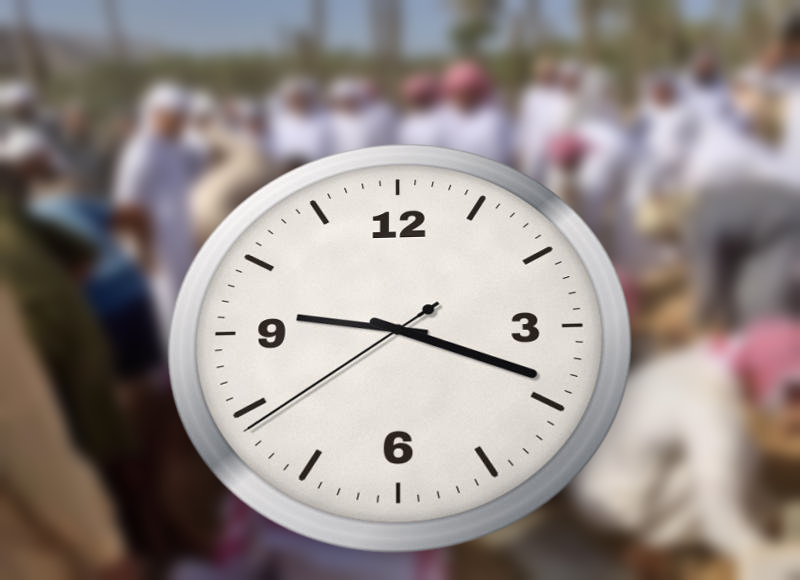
h=9 m=18 s=39
